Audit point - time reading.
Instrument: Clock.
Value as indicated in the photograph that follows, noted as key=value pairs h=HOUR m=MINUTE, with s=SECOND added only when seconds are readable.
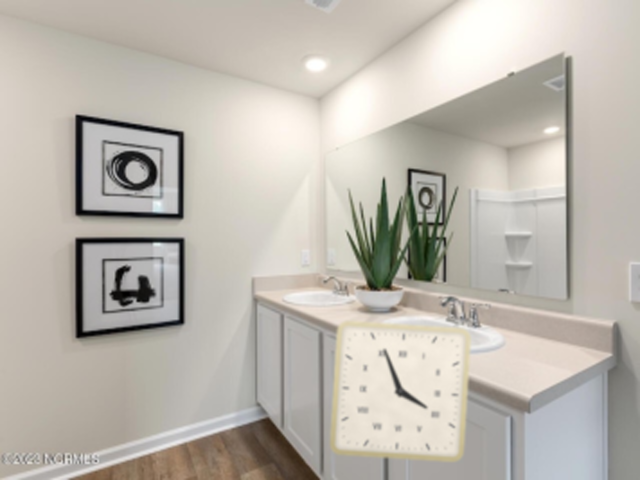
h=3 m=56
